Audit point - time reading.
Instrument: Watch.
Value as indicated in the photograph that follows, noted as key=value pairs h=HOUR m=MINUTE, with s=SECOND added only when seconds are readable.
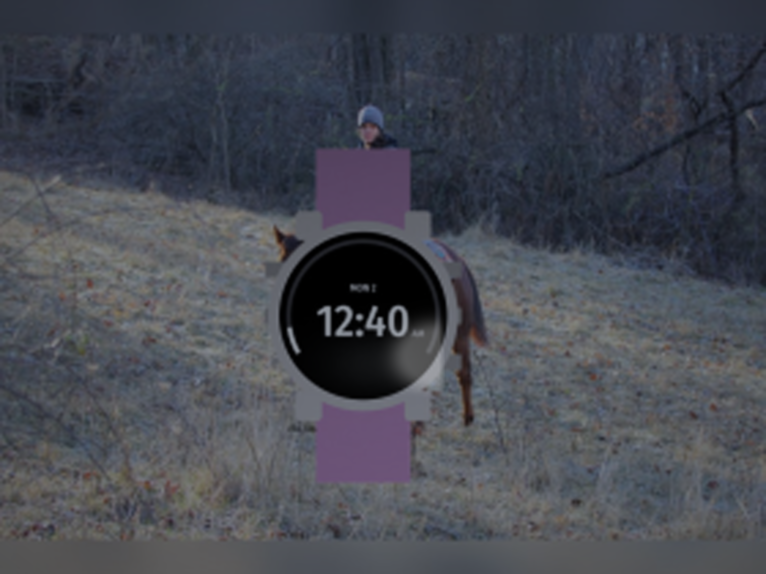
h=12 m=40
